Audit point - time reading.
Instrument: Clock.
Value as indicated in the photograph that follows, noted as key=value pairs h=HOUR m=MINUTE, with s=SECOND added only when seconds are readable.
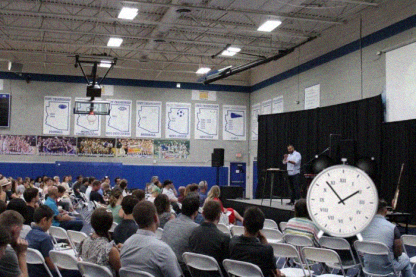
h=1 m=53
